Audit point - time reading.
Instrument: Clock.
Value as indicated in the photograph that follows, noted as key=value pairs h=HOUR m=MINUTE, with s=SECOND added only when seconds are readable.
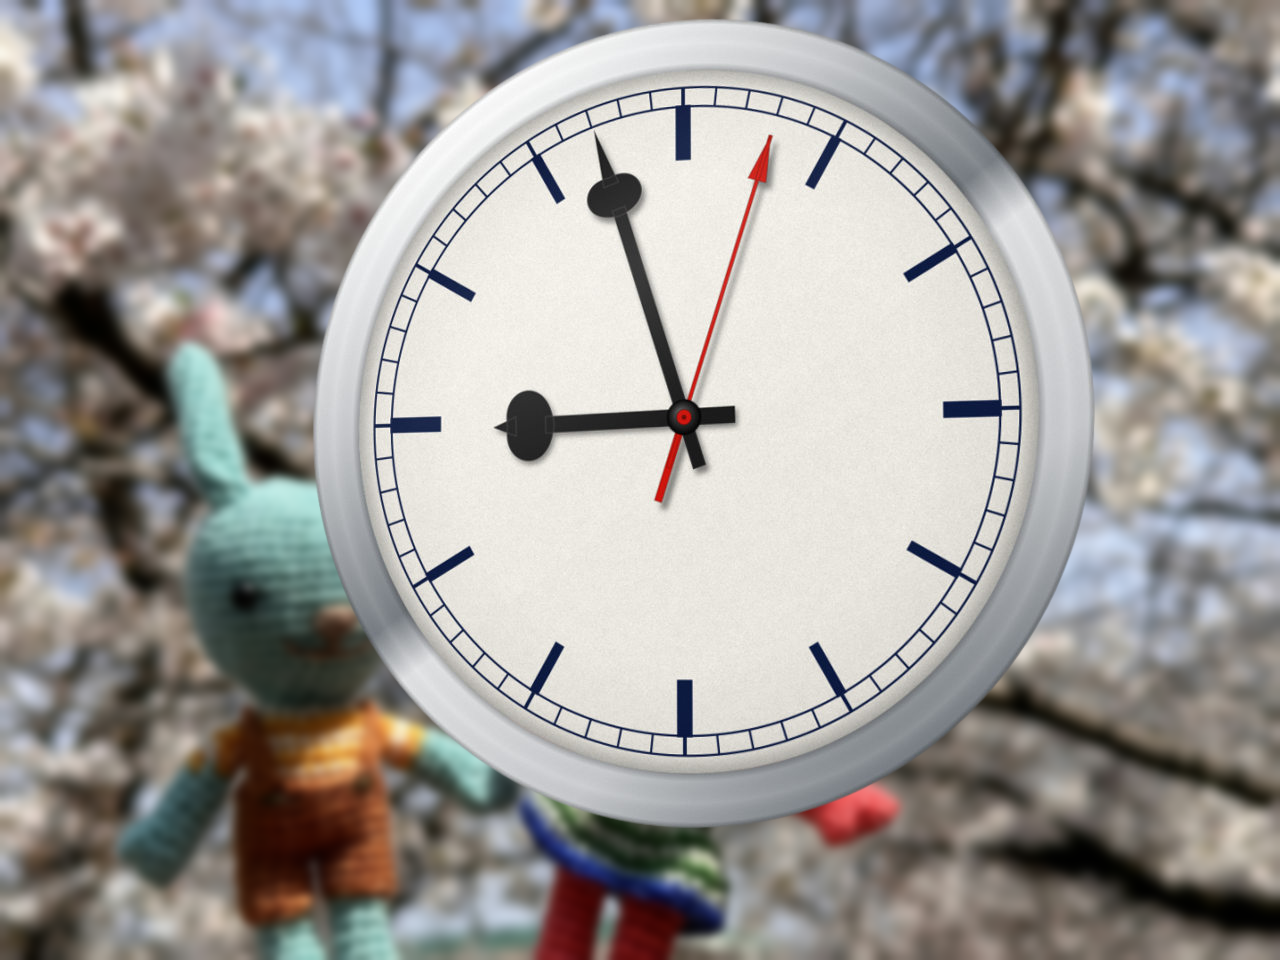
h=8 m=57 s=3
